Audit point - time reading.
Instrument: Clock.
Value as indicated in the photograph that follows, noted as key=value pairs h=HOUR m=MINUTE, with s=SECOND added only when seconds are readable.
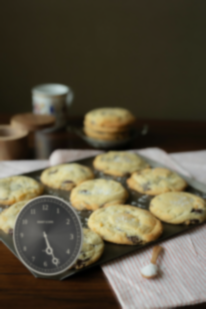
h=5 m=26
